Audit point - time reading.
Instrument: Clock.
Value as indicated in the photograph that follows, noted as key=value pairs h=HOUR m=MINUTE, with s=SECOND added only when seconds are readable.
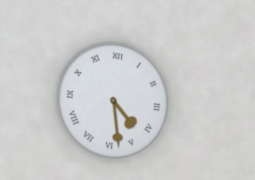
h=4 m=28
